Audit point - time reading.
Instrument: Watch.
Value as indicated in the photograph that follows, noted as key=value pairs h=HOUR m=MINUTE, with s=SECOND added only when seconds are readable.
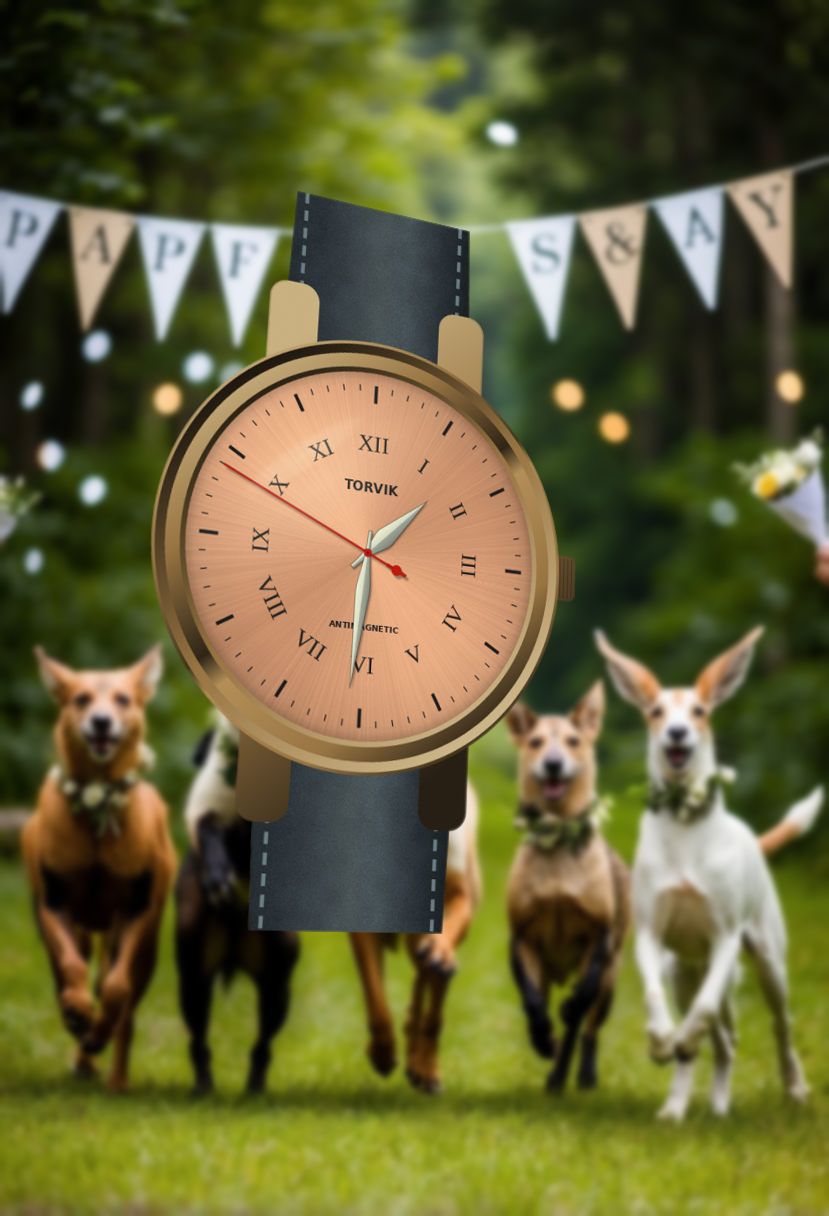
h=1 m=30 s=49
